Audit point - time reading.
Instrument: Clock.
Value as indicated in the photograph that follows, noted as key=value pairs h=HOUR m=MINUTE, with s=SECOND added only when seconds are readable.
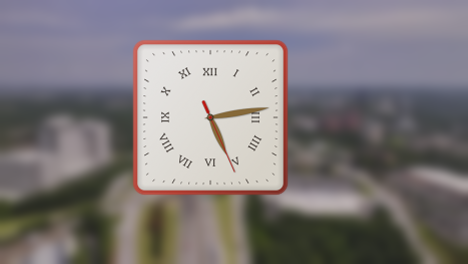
h=5 m=13 s=26
